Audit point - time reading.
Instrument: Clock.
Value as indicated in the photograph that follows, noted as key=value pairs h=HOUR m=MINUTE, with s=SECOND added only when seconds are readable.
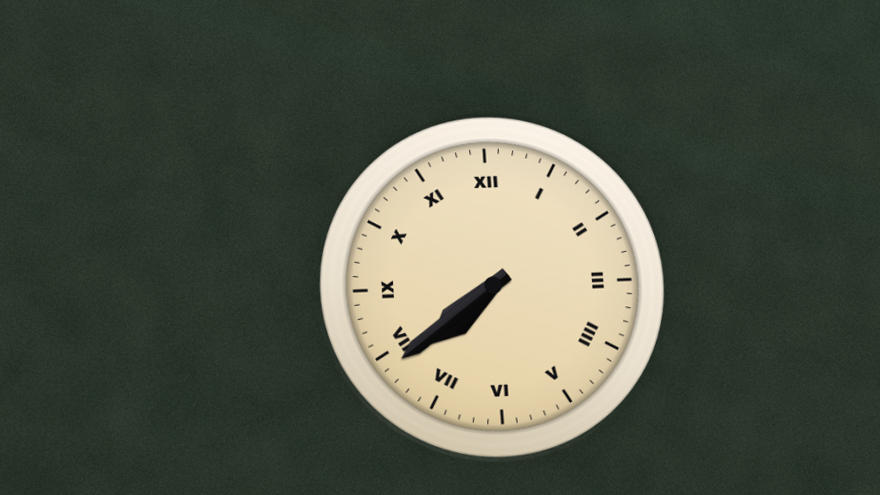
h=7 m=39
